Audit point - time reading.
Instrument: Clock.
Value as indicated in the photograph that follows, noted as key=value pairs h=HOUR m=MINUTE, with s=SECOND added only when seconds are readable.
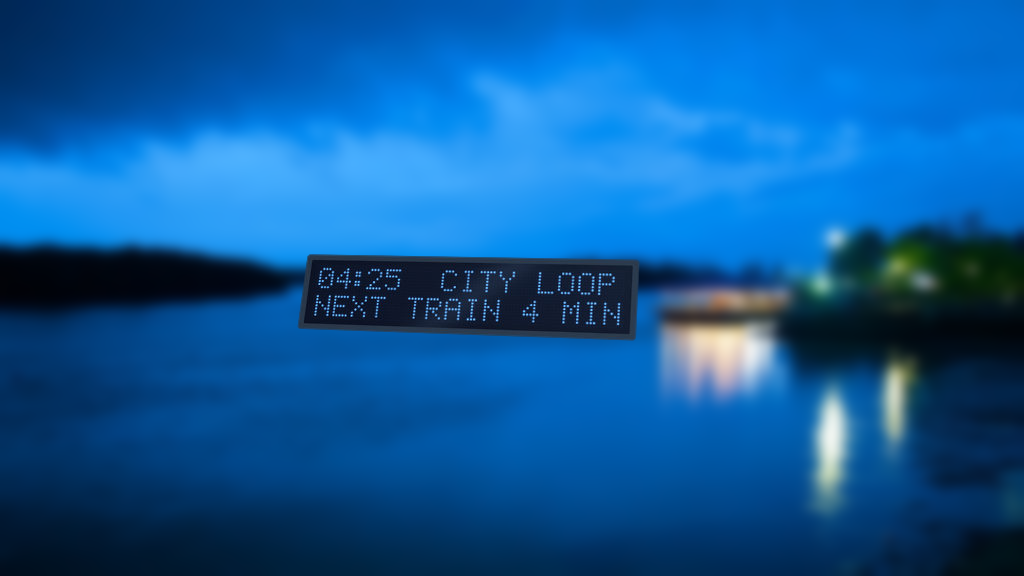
h=4 m=25
